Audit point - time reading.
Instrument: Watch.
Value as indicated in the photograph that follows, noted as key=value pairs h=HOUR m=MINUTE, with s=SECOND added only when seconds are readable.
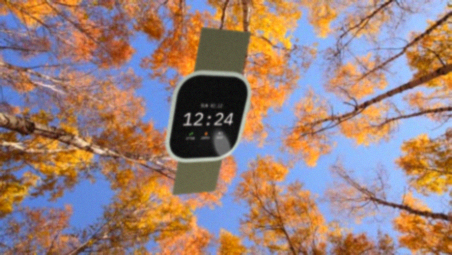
h=12 m=24
